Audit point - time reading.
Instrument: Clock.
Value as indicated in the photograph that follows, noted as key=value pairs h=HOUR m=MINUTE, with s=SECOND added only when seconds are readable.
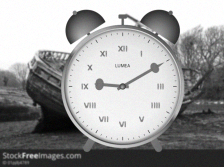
h=9 m=10
